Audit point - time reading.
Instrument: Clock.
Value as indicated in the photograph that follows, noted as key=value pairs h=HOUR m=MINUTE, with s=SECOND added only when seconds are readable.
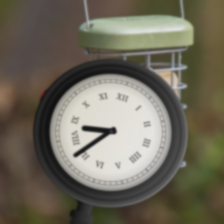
h=8 m=36
